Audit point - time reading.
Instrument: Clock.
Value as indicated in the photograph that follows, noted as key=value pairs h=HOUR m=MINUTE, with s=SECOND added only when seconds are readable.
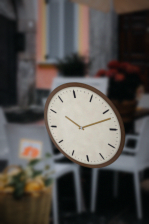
h=10 m=12
